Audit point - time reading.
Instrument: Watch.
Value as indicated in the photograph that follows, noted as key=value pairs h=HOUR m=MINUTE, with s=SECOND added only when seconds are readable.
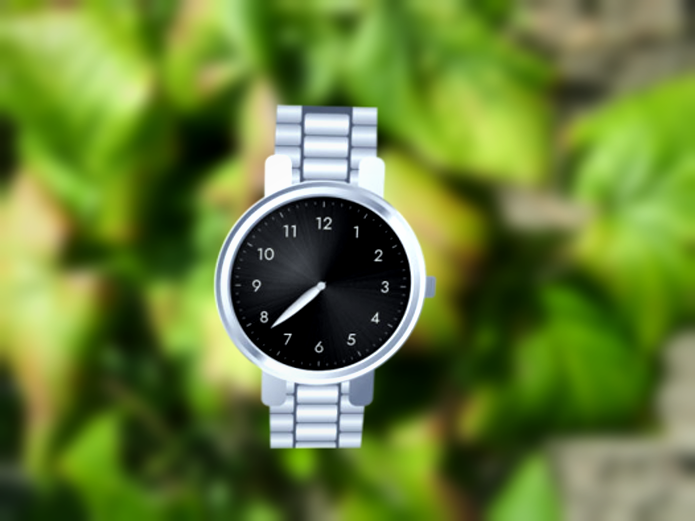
h=7 m=38
